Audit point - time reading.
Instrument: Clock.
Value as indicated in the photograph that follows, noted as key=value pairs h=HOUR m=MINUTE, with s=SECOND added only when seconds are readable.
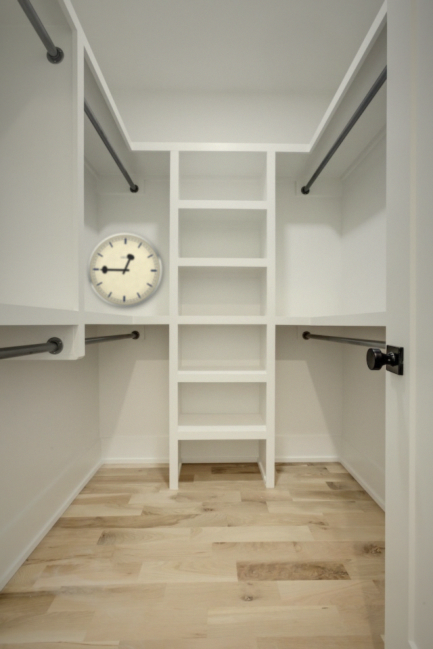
h=12 m=45
